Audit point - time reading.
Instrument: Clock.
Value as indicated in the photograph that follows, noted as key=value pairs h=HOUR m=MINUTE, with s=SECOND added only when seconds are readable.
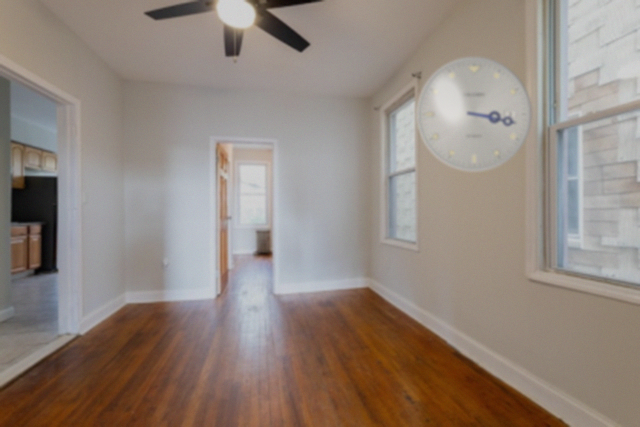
h=3 m=17
